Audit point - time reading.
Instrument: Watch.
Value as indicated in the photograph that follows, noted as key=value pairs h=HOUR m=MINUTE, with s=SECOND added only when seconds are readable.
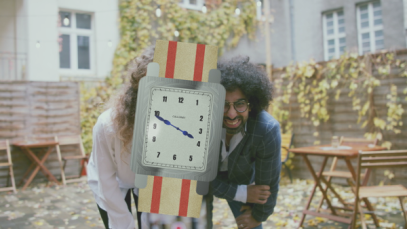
h=3 m=49
